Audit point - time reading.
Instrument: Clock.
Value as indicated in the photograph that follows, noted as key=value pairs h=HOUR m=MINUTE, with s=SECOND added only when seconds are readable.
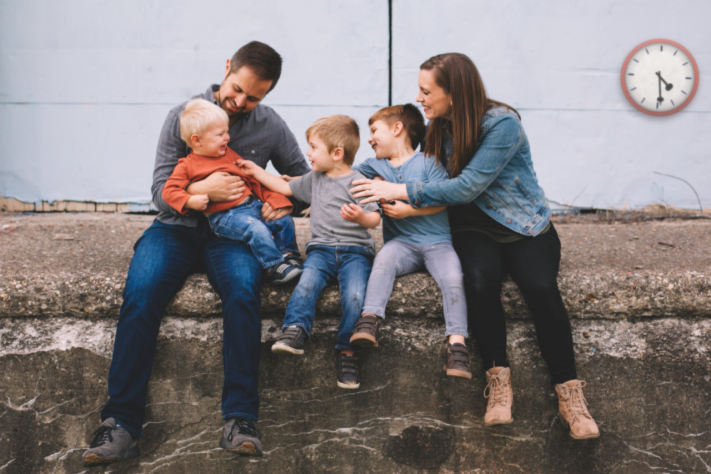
h=4 m=29
